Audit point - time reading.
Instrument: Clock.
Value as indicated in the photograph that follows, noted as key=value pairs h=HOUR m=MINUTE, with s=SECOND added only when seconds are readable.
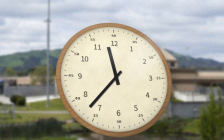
h=11 m=37
